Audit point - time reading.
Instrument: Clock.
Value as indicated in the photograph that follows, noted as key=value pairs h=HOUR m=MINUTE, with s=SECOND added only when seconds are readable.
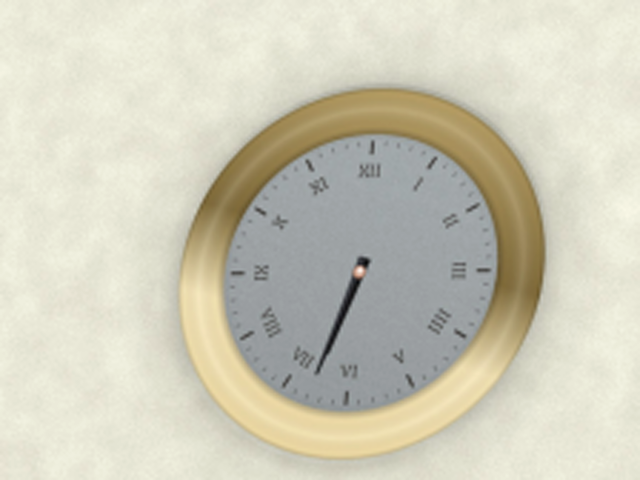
h=6 m=33
